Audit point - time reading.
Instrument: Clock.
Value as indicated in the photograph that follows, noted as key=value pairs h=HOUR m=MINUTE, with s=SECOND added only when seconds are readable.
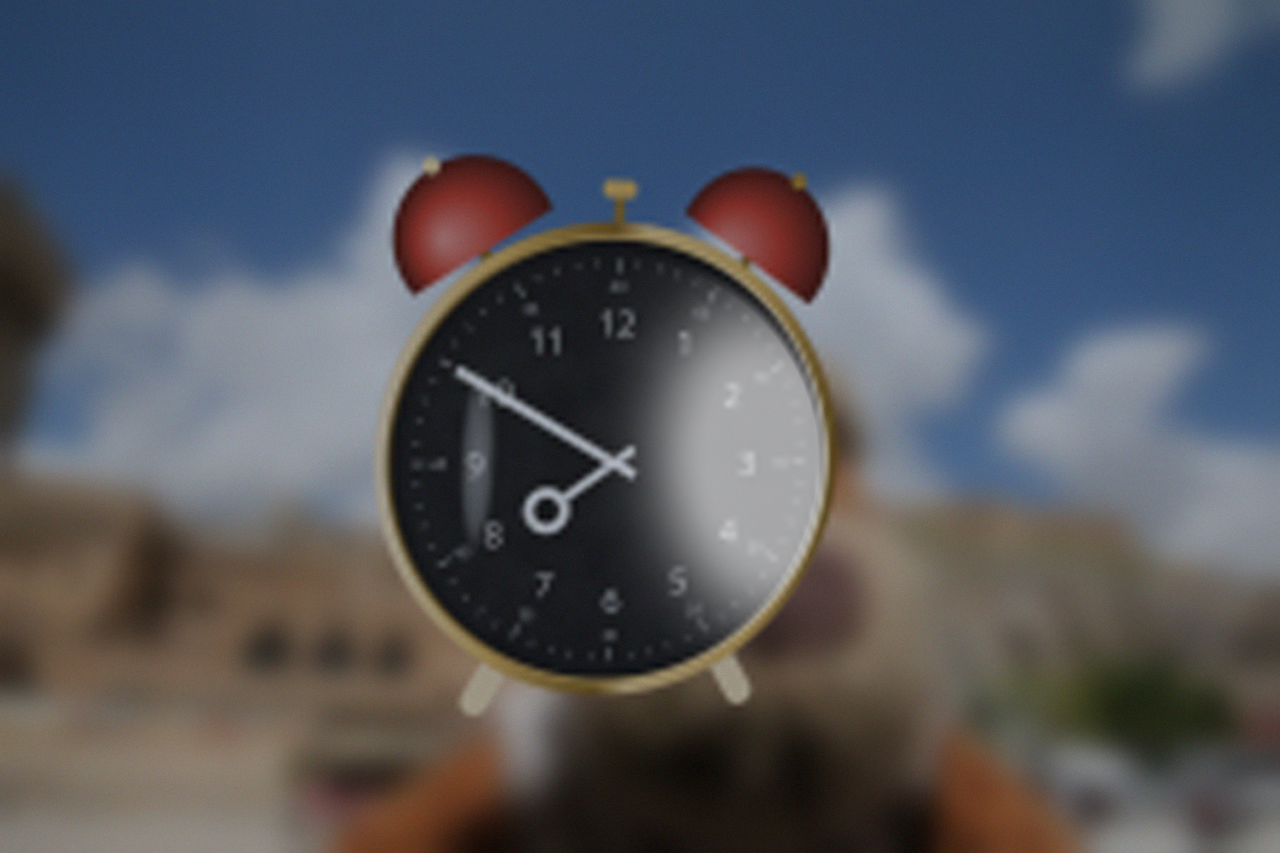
h=7 m=50
